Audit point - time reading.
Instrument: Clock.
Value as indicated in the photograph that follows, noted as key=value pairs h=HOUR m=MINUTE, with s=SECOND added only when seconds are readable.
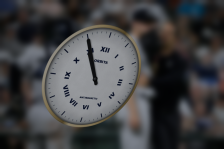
h=10 m=55
